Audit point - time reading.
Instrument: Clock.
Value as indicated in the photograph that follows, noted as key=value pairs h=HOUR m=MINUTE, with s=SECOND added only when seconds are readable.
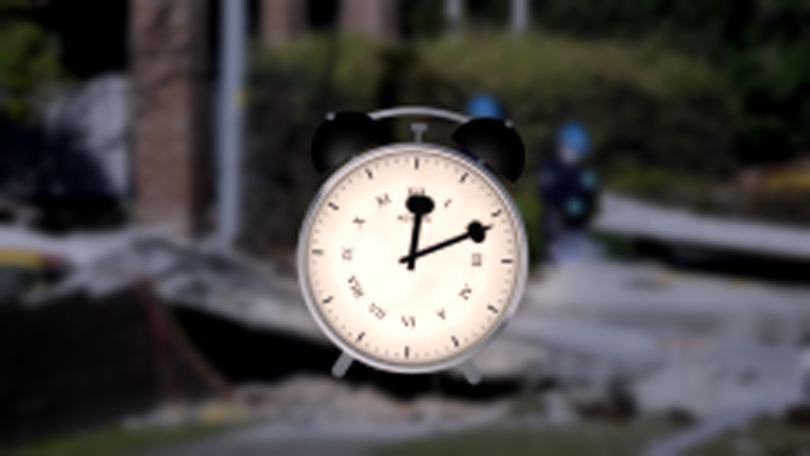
h=12 m=11
